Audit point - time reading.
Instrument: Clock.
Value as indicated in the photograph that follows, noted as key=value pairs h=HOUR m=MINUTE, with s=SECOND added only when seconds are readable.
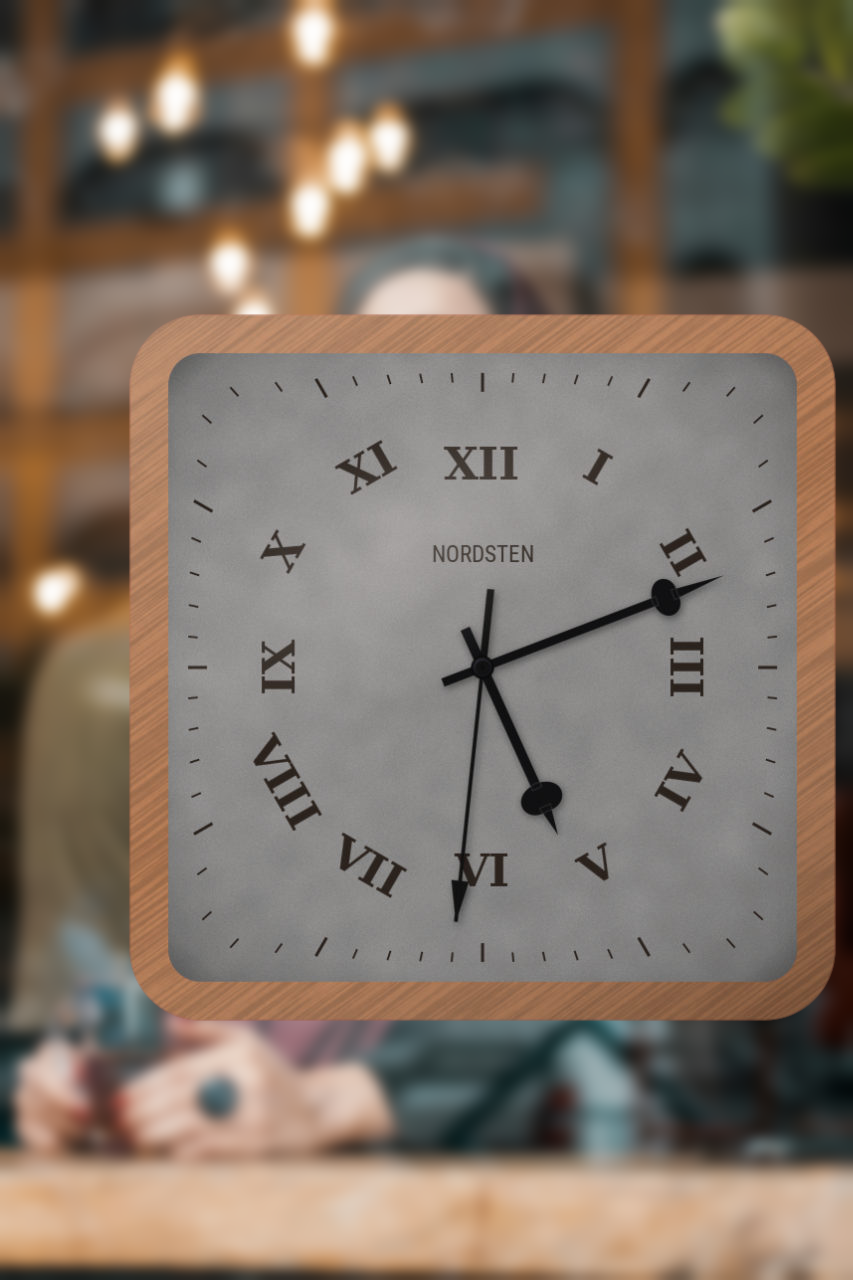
h=5 m=11 s=31
